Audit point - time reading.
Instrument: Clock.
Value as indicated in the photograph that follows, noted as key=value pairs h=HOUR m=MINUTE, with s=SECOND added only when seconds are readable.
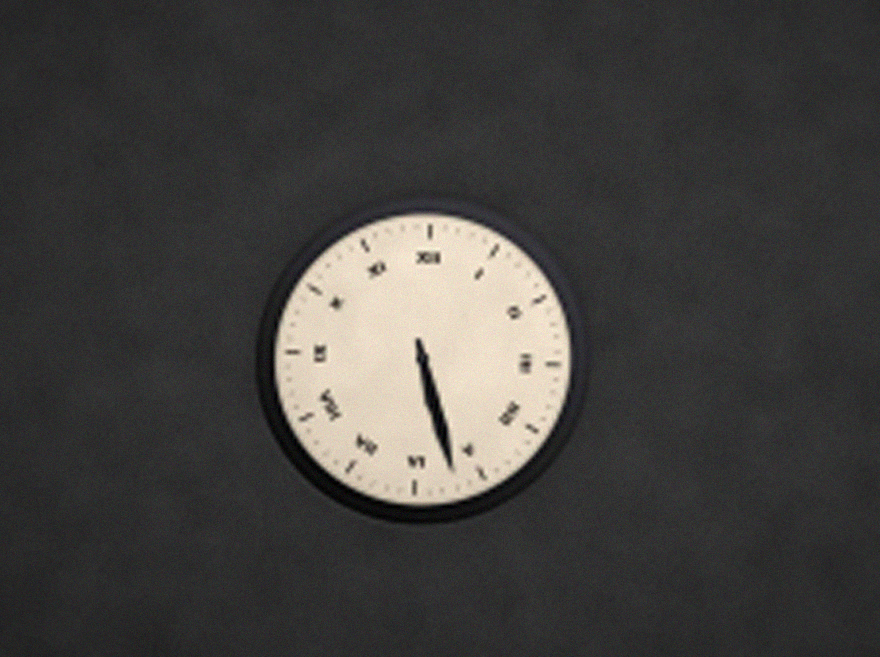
h=5 m=27
